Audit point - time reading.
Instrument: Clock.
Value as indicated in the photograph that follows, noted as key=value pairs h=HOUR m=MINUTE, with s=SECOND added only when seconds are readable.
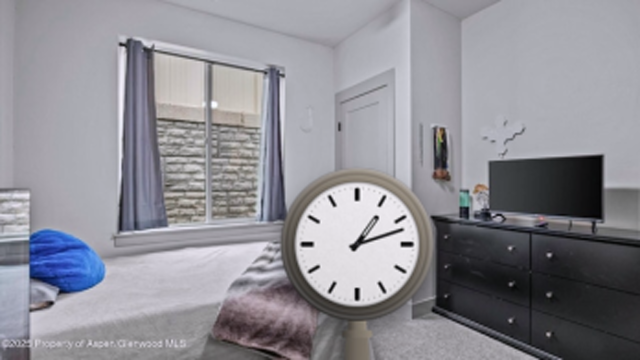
h=1 m=12
